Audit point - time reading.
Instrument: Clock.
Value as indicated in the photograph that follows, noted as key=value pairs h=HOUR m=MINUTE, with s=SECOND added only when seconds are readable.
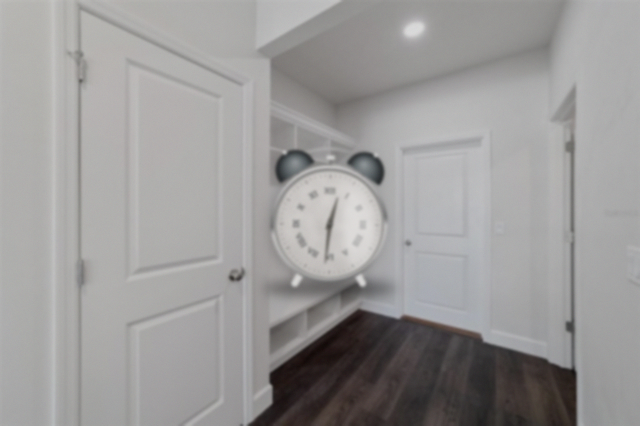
h=12 m=31
